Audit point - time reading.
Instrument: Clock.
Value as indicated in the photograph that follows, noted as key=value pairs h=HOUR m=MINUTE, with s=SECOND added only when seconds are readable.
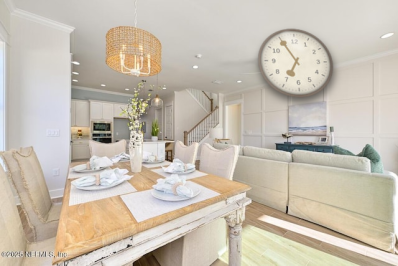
h=6 m=55
